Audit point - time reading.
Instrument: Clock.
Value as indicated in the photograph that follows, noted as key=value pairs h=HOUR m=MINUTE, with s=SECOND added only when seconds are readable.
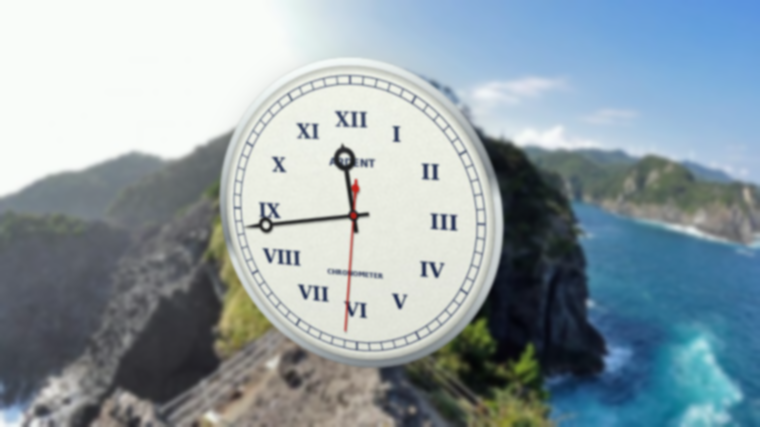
h=11 m=43 s=31
